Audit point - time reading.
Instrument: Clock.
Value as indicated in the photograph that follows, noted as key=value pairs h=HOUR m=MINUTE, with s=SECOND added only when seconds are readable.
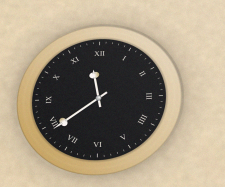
h=11 m=39
